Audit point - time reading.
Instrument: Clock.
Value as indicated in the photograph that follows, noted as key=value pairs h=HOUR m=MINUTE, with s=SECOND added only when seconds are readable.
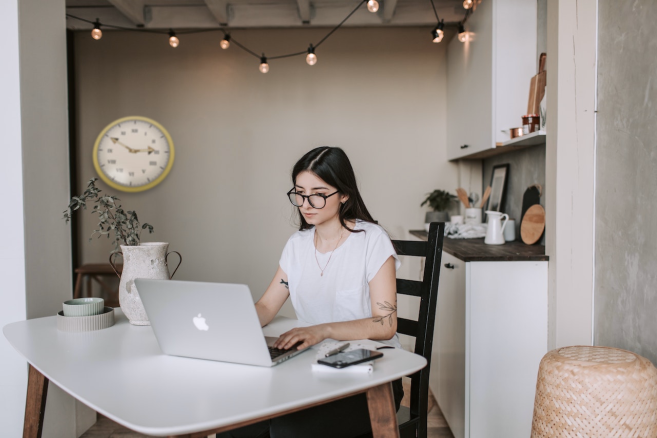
h=2 m=50
